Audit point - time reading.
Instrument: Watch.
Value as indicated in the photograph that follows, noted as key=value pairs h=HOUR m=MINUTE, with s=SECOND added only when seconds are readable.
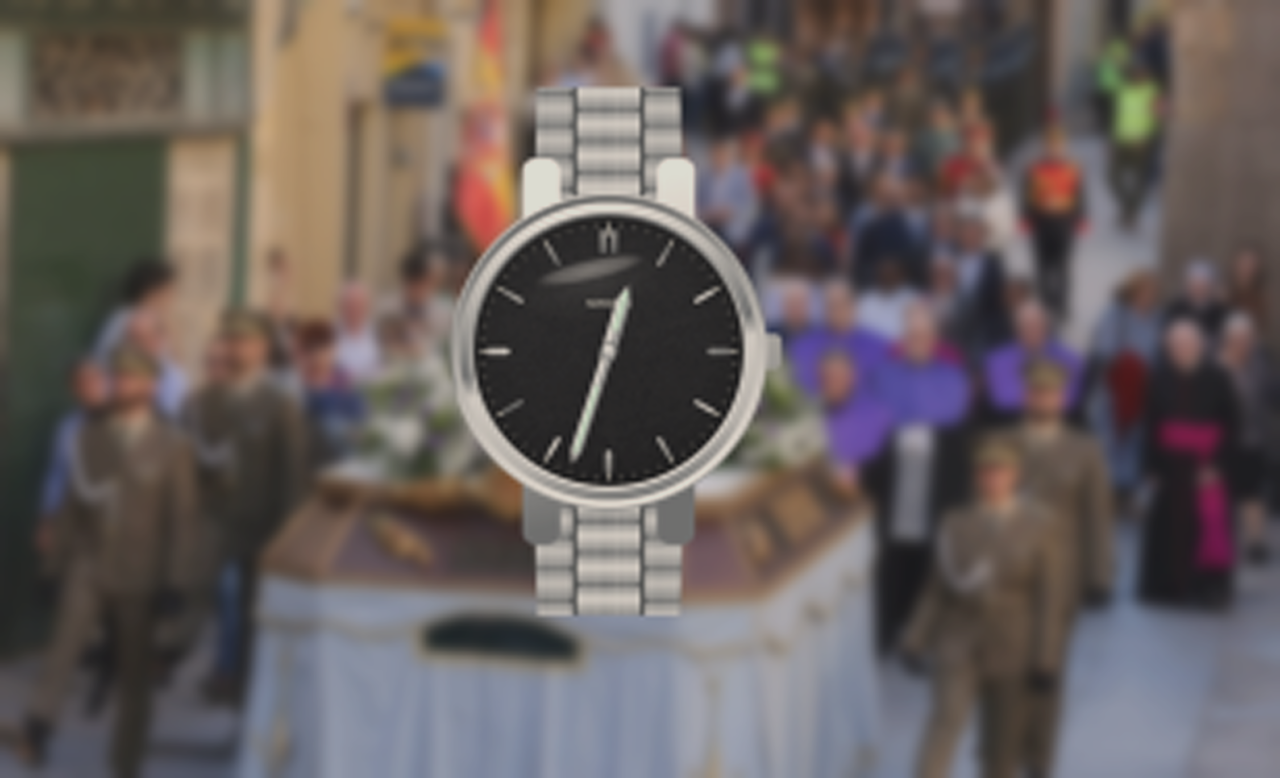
h=12 m=33
